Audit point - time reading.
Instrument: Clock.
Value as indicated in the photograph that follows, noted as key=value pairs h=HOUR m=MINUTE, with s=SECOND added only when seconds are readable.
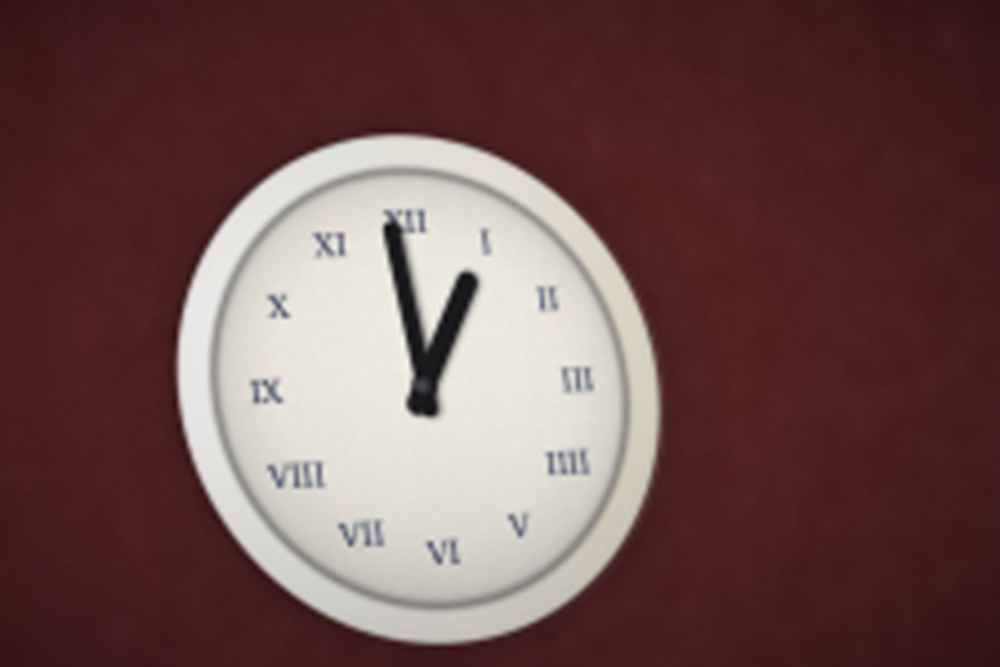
h=12 m=59
